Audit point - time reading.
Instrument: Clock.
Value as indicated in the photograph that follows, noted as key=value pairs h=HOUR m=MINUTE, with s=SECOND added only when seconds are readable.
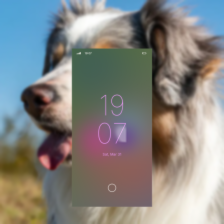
h=19 m=7
